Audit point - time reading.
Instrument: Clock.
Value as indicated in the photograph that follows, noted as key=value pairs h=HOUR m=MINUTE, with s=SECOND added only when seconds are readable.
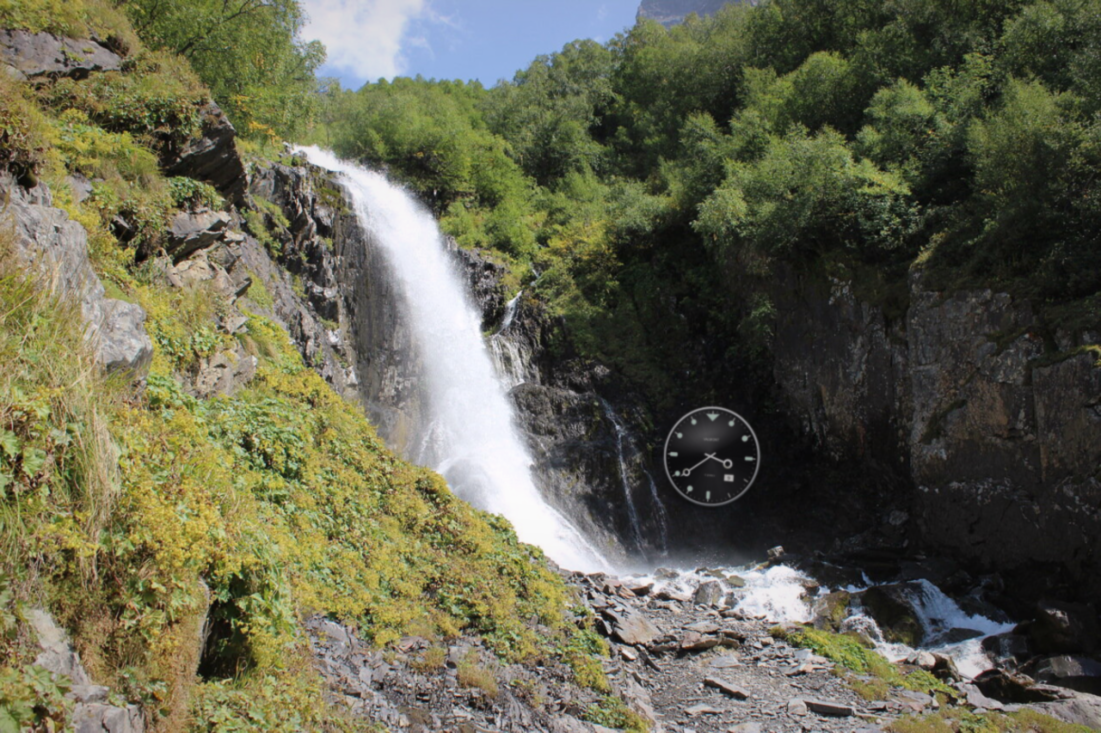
h=3 m=39
